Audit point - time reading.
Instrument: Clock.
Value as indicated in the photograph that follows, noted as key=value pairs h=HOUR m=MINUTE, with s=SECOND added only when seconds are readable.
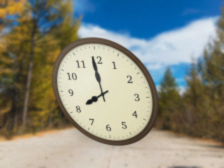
h=7 m=59
